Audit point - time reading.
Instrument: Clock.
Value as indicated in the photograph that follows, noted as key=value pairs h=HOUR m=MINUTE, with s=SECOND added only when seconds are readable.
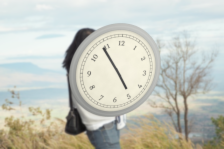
h=4 m=54
